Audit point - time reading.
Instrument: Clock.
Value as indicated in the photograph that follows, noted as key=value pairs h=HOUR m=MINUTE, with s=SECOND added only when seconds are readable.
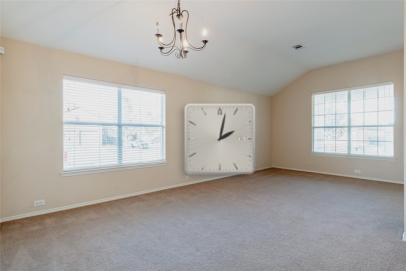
h=2 m=2
